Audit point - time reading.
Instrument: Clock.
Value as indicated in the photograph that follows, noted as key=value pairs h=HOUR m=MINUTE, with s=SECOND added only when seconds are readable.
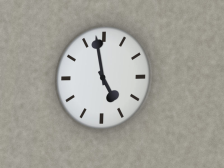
h=4 m=58
